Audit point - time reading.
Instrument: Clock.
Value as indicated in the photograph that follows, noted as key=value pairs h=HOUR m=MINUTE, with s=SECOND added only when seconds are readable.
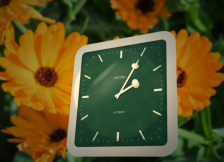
h=2 m=5
